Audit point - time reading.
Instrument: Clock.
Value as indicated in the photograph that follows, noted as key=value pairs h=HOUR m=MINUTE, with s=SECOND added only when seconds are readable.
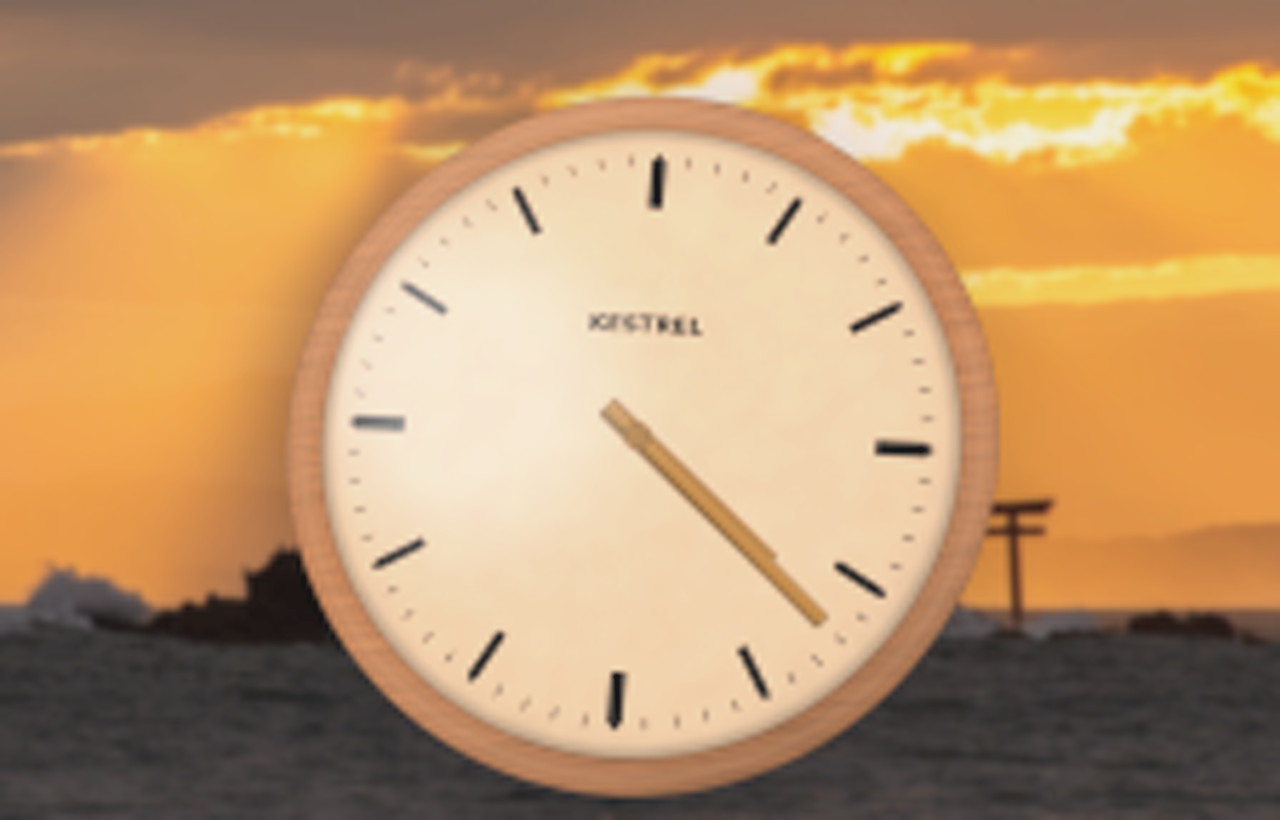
h=4 m=22
